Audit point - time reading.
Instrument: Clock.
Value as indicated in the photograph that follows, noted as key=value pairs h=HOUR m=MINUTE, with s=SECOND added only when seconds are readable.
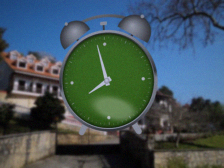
h=7 m=58
